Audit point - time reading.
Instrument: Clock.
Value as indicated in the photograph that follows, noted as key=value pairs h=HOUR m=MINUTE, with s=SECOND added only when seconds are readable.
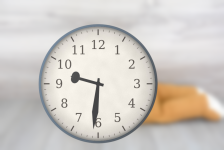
h=9 m=31
